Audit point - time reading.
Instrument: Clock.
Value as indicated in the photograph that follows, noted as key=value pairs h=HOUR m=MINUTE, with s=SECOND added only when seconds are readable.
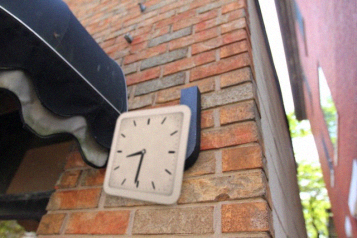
h=8 m=31
